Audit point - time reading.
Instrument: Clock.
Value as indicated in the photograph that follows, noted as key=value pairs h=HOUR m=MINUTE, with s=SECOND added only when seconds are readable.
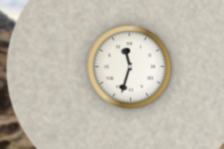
h=11 m=33
